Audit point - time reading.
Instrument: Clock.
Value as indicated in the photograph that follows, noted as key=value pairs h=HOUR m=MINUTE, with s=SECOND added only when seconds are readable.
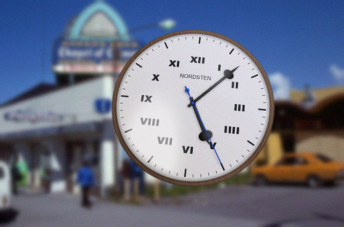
h=5 m=7 s=25
